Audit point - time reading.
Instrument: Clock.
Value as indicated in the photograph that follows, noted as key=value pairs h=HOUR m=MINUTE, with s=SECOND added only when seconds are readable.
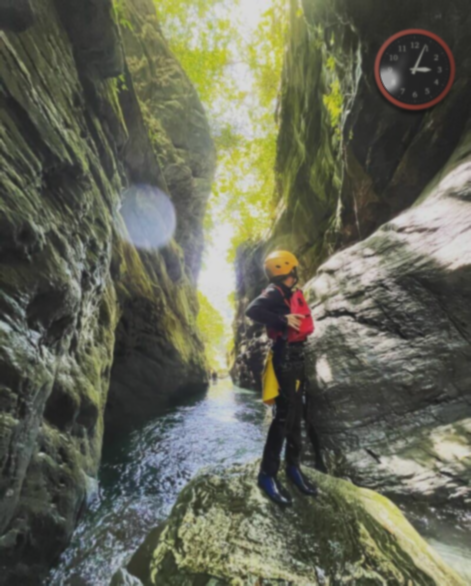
h=3 m=4
